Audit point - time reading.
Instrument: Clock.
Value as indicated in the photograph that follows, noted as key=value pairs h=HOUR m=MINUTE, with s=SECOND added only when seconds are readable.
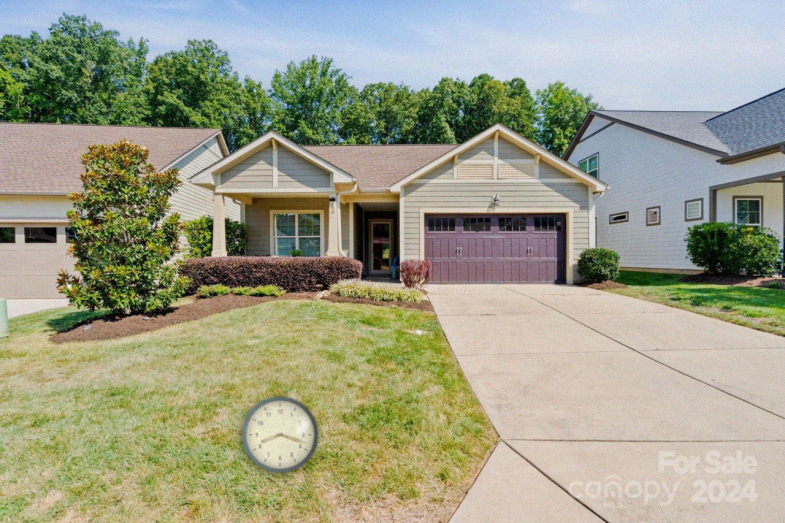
h=8 m=18
